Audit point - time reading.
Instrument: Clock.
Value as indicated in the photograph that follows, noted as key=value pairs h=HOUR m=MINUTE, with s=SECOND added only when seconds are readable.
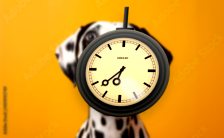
h=6 m=38
